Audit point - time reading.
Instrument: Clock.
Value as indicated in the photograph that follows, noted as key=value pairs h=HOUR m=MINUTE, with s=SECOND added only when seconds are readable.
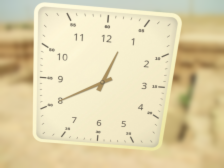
h=12 m=40
